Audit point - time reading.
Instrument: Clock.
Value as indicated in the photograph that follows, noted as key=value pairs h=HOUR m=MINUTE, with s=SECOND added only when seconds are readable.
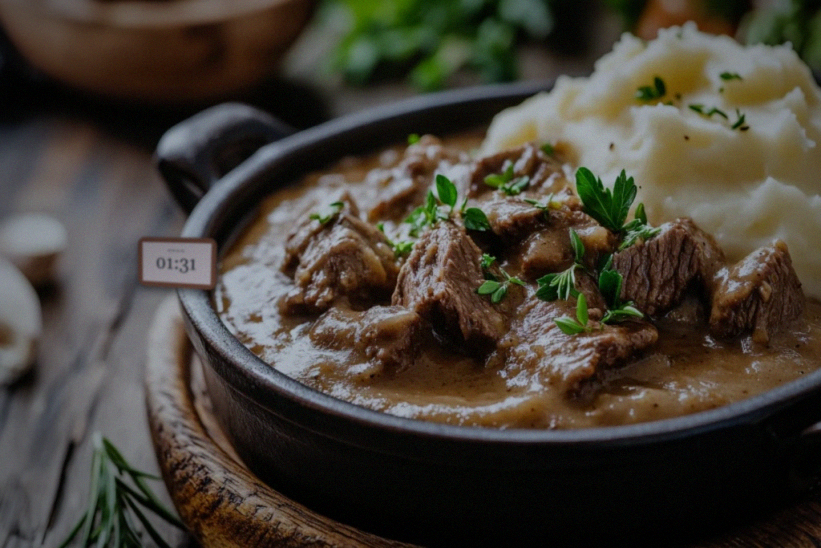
h=1 m=31
